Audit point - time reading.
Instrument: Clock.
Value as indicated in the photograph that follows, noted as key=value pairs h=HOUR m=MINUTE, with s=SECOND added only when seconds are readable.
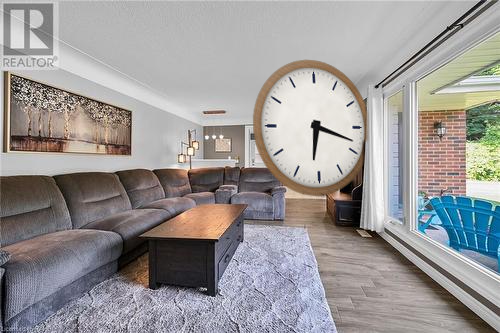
h=6 m=18
